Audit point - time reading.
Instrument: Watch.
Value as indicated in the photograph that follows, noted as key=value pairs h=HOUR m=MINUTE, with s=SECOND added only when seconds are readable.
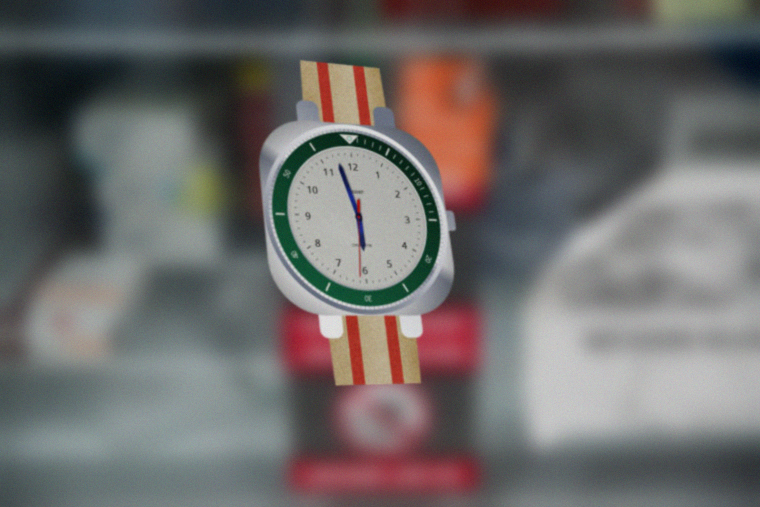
h=5 m=57 s=31
